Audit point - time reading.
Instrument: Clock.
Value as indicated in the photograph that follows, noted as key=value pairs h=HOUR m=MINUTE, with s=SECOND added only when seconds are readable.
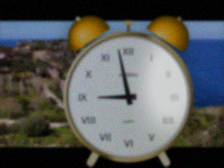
h=8 m=58
